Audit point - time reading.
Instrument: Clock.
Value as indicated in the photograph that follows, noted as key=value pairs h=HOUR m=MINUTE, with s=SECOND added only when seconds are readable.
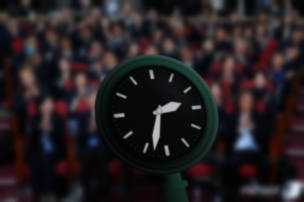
h=2 m=33
